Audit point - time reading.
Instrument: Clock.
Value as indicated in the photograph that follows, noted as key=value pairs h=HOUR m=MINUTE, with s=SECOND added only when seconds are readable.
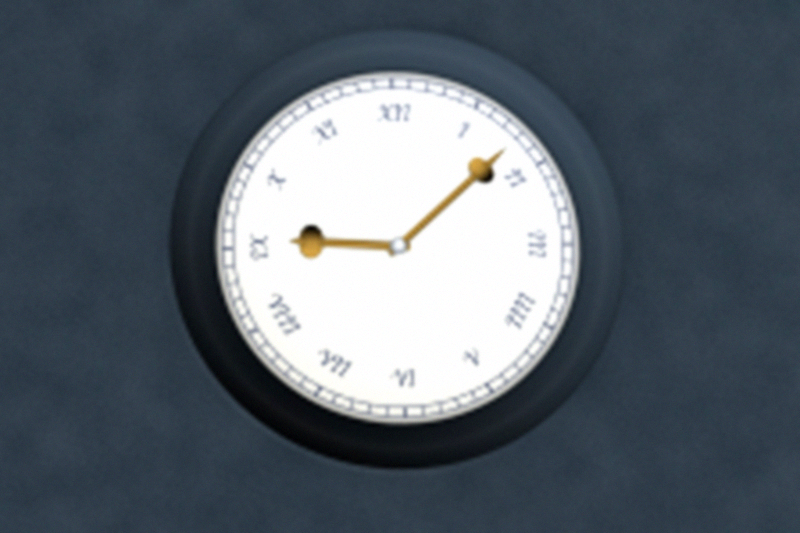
h=9 m=8
